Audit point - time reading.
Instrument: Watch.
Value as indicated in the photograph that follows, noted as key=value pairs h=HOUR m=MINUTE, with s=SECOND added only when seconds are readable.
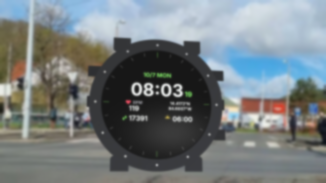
h=8 m=3
